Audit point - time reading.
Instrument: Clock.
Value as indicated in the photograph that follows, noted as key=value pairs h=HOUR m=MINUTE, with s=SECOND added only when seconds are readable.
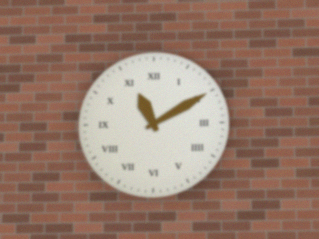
h=11 m=10
